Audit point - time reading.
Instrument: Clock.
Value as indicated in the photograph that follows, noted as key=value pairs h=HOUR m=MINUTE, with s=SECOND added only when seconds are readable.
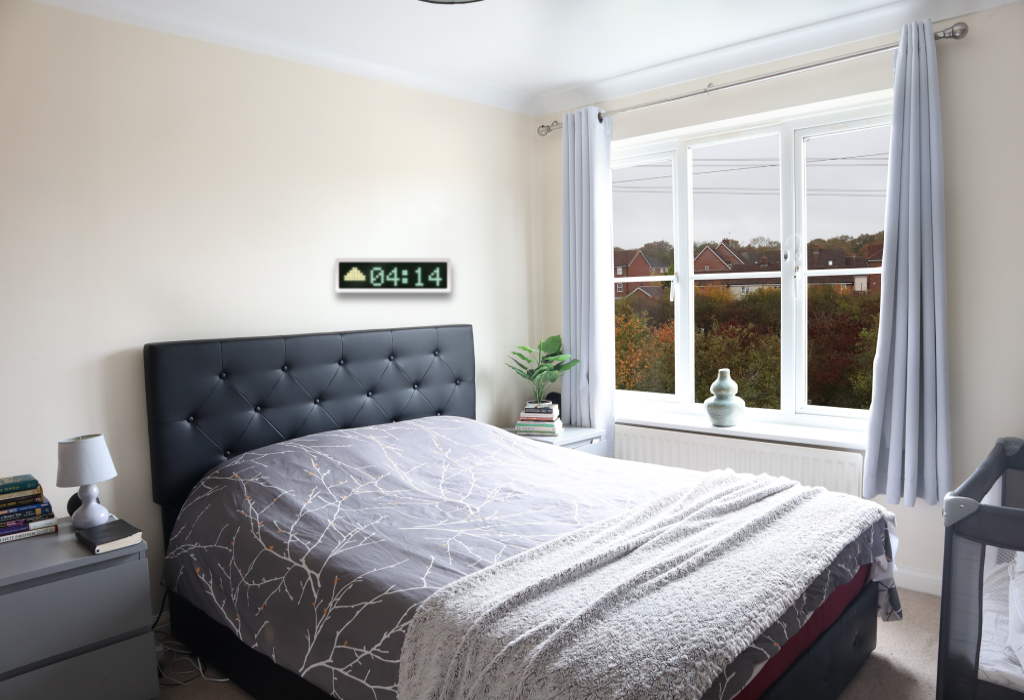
h=4 m=14
